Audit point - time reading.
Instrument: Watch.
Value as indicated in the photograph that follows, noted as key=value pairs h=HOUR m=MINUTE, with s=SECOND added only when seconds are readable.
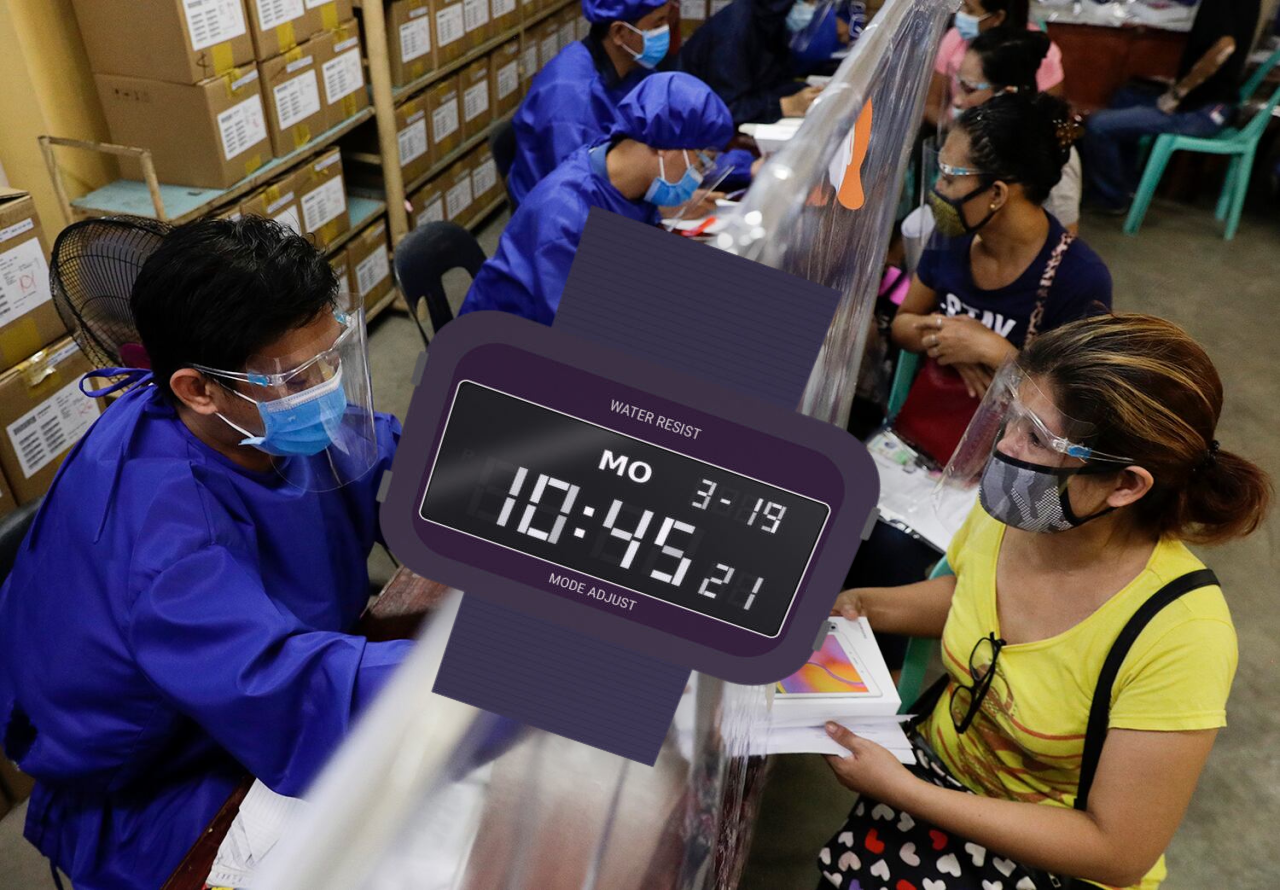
h=10 m=45 s=21
